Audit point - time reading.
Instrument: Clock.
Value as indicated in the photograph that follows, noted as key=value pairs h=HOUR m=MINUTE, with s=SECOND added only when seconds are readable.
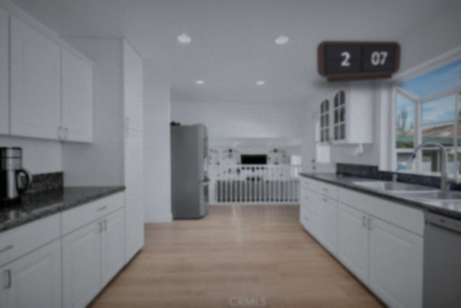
h=2 m=7
